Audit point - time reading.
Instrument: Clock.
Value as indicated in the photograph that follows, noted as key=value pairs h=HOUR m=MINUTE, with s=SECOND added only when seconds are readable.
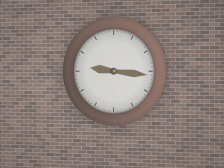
h=9 m=16
